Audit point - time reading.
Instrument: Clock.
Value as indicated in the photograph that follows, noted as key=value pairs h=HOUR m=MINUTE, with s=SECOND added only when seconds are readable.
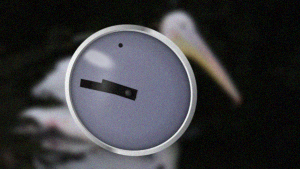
h=9 m=48
